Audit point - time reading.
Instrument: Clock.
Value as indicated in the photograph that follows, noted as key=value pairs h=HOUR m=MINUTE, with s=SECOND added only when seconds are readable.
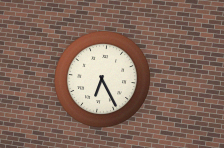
h=6 m=24
